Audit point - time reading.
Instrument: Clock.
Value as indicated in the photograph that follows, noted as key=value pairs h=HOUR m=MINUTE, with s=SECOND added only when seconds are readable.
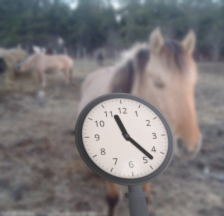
h=11 m=23
